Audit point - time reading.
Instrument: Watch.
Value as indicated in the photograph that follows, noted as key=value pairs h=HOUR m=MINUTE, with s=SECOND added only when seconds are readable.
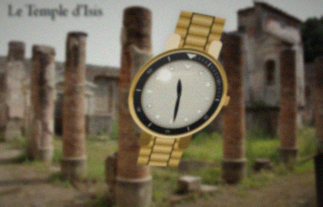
h=11 m=29
